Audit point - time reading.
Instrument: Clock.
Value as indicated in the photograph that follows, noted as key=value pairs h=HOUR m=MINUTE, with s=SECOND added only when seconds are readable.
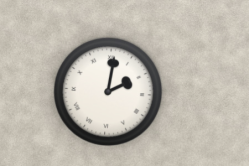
h=2 m=1
